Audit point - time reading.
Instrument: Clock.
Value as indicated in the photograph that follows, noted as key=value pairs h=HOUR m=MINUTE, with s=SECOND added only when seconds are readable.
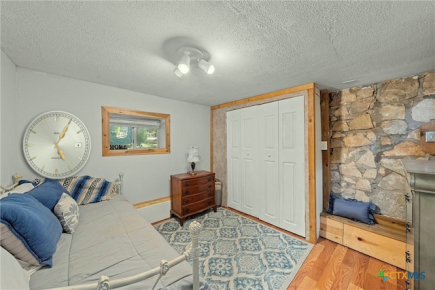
h=5 m=5
